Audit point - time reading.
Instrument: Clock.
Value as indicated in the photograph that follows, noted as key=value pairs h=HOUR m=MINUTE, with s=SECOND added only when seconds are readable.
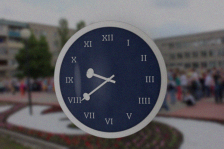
h=9 m=39
